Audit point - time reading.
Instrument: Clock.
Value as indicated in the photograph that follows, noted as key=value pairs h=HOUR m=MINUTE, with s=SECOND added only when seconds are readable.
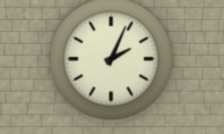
h=2 m=4
